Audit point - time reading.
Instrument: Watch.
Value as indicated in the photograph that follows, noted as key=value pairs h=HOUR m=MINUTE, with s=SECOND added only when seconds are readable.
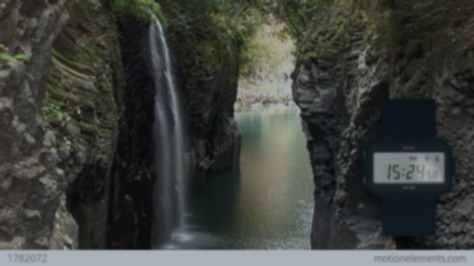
h=15 m=24
